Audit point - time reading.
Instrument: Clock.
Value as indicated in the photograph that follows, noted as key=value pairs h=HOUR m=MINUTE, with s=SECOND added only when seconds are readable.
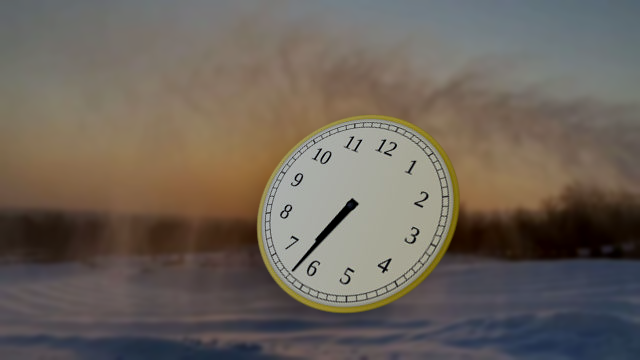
h=6 m=32
